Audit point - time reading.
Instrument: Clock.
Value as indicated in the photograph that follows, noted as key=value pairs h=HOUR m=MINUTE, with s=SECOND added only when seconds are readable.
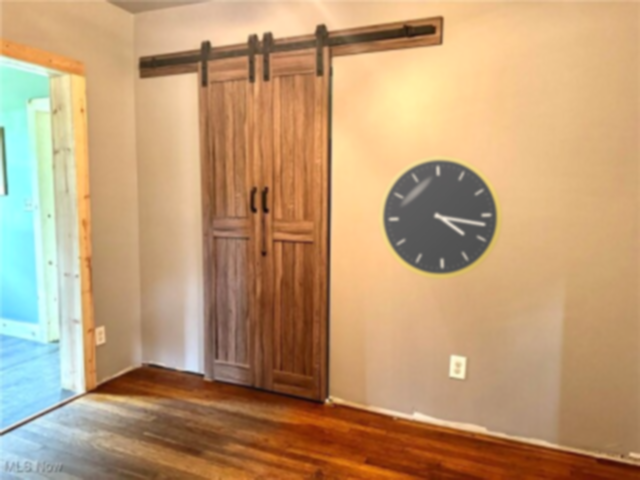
h=4 m=17
